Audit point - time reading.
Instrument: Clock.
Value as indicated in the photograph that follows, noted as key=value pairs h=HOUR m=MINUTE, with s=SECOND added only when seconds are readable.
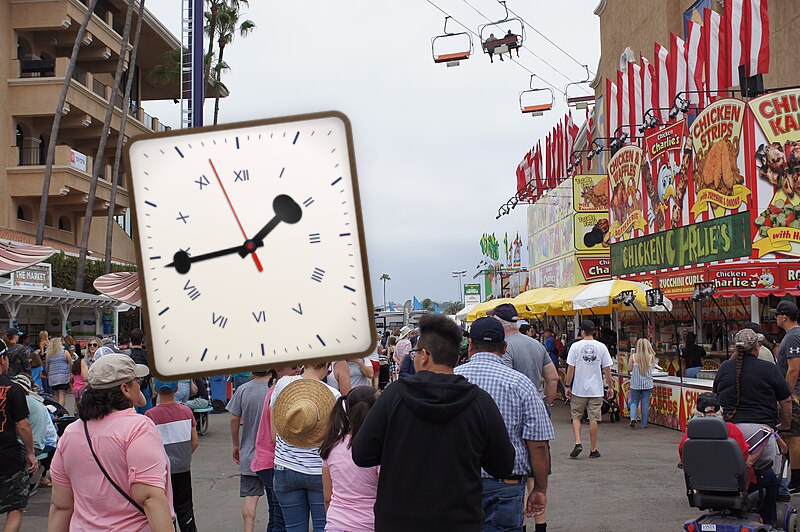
h=1 m=43 s=57
